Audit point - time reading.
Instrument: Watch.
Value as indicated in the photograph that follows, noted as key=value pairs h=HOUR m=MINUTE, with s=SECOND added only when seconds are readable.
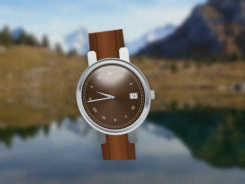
h=9 m=44
